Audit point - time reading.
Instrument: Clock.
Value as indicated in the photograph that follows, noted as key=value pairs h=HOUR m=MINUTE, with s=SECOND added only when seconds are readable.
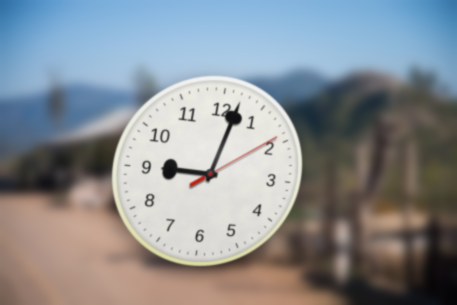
h=9 m=2 s=9
